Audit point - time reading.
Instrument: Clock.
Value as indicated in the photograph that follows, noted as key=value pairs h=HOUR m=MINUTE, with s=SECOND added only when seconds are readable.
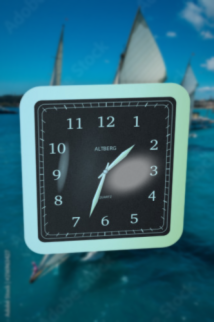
h=1 m=33
